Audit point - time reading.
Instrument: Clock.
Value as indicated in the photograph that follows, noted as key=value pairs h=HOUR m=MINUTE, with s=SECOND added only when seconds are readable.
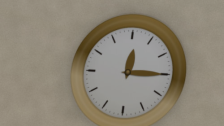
h=12 m=15
